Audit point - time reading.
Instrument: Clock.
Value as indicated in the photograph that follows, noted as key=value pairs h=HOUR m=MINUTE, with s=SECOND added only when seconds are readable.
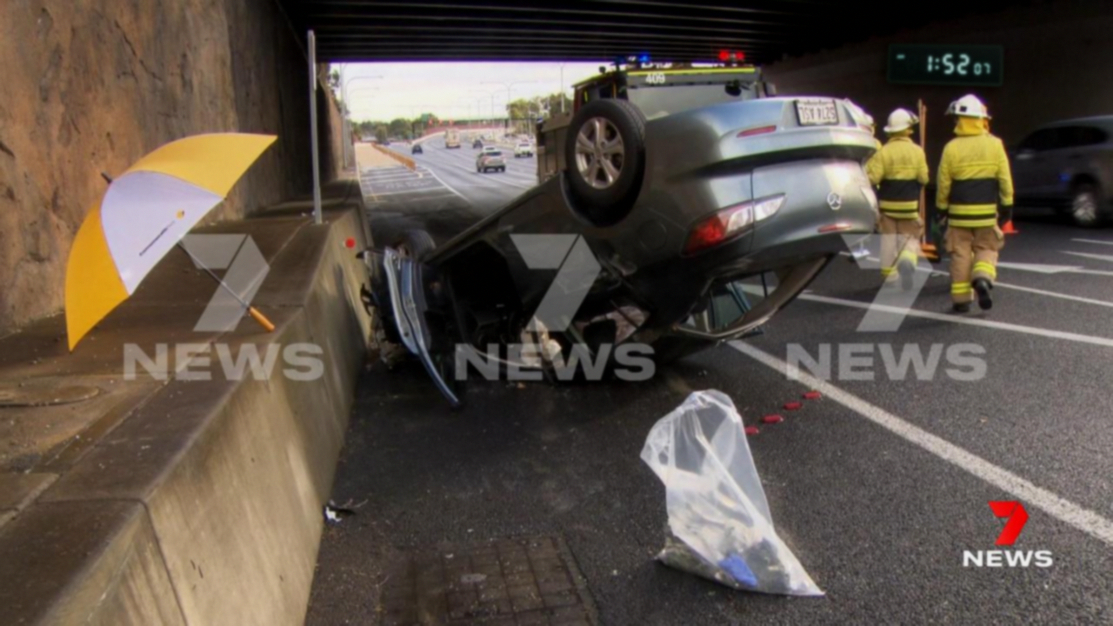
h=1 m=52
